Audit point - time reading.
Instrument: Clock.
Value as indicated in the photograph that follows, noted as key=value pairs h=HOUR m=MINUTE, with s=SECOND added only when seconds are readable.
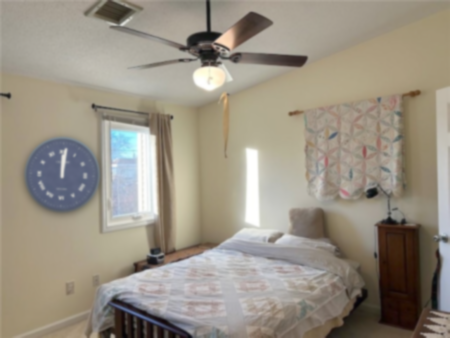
h=12 m=1
